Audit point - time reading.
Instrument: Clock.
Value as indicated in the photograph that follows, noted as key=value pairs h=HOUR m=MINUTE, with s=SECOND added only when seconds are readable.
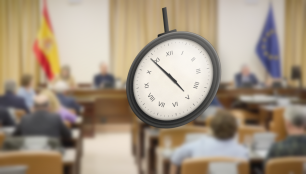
h=4 m=54
